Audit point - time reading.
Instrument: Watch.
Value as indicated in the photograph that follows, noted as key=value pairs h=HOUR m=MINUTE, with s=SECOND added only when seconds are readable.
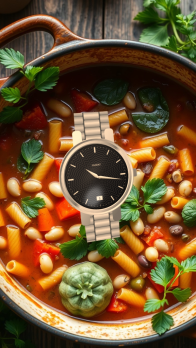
h=10 m=17
